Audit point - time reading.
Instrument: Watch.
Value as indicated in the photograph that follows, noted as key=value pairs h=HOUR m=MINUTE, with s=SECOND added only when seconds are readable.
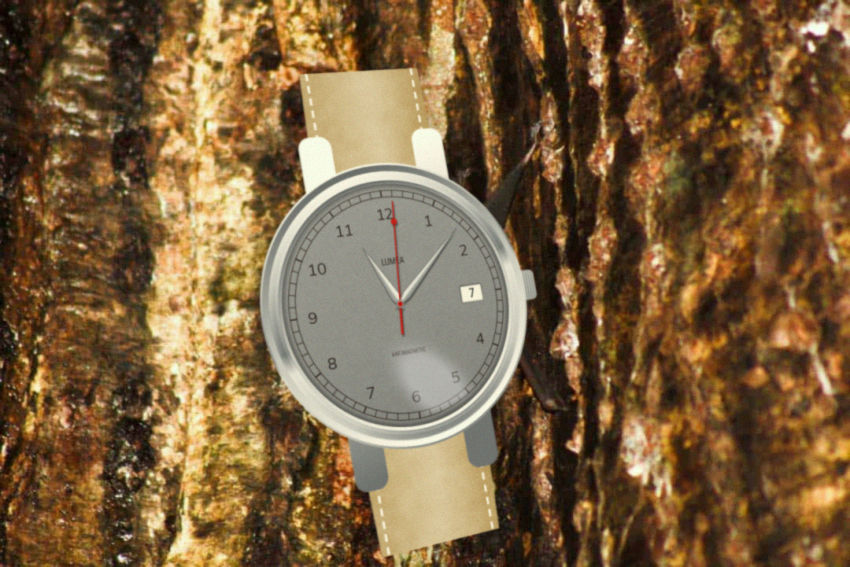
h=11 m=8 s=1
